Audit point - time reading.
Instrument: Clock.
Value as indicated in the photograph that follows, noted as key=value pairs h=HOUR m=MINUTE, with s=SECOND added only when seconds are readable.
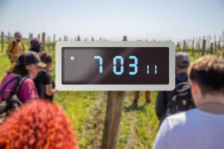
h=7 m=3 s=11
